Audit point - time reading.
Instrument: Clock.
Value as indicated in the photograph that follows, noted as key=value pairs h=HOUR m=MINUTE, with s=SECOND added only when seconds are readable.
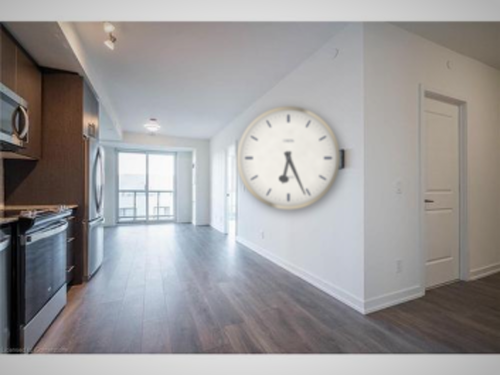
h=6 m=26
